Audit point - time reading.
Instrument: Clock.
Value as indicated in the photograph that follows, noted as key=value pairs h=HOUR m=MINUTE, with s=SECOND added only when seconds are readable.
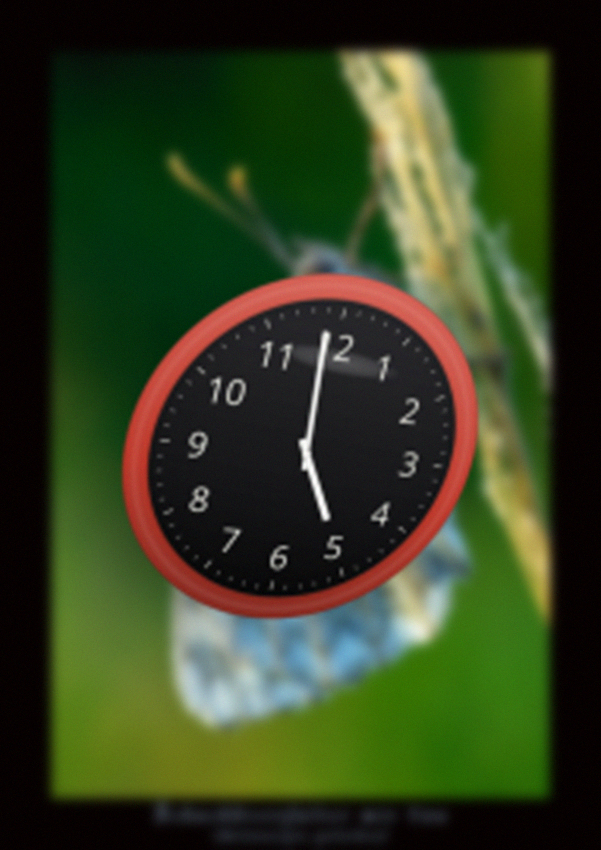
h=4 m=59
